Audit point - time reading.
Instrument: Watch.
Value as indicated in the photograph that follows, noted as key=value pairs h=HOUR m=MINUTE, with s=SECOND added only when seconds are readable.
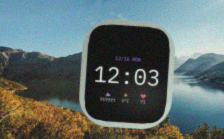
h=12 m=3
